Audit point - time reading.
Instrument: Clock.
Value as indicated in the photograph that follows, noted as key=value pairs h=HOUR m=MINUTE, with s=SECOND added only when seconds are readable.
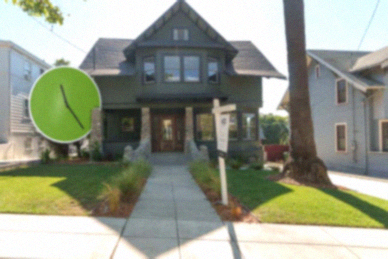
h=11 m=24
